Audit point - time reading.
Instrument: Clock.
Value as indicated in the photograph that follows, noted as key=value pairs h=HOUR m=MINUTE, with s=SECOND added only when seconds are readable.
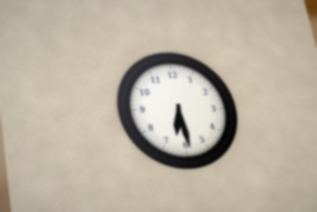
h=6 m=29
